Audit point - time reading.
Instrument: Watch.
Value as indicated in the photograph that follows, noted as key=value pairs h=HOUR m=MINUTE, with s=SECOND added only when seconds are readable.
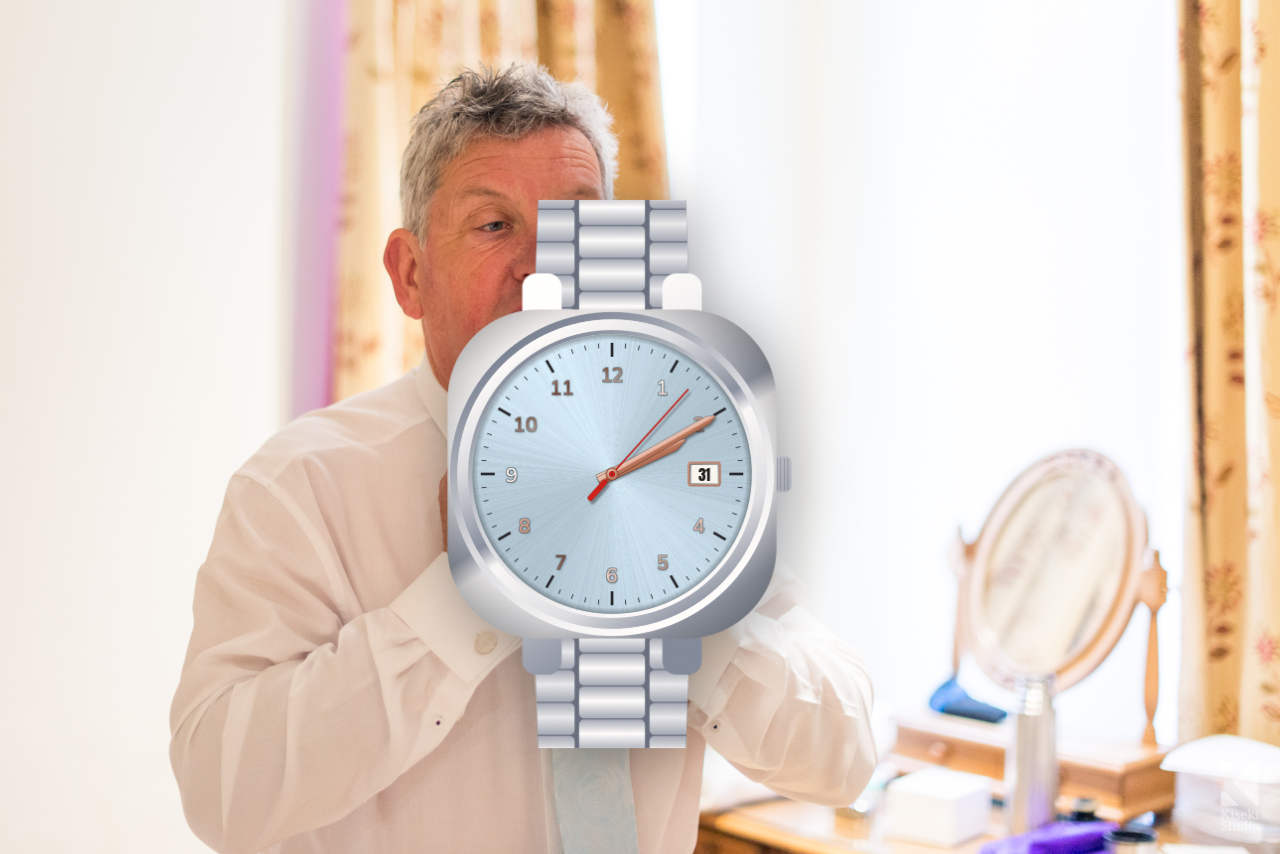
h=2 m=10 s=7
